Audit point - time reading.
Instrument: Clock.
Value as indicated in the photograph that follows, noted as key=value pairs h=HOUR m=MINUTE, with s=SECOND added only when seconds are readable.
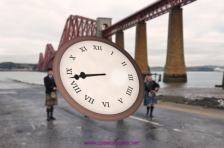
h=8 m=43
